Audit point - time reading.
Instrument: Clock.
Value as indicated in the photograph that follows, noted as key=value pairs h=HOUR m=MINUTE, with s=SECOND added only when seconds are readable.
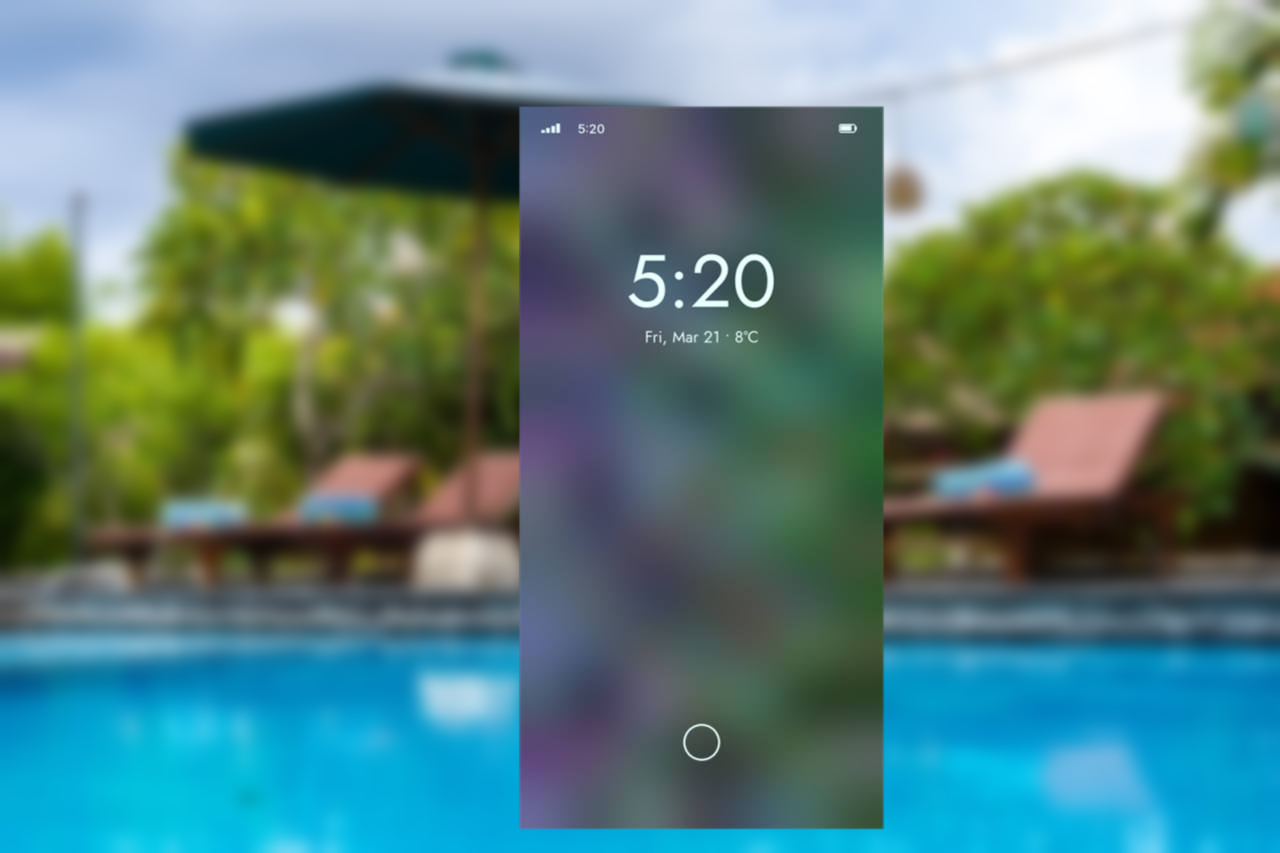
h=5 m=20
